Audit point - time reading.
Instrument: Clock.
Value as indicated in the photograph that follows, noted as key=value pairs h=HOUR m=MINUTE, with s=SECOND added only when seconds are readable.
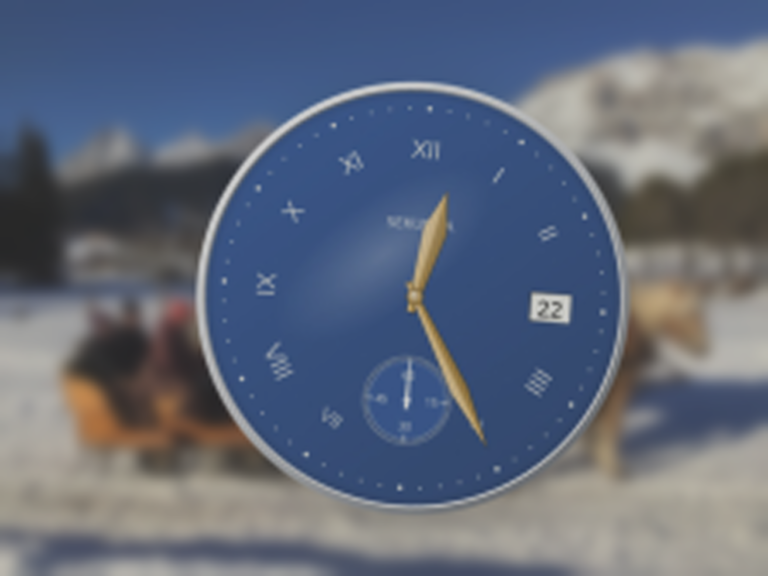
h=12 m=25
